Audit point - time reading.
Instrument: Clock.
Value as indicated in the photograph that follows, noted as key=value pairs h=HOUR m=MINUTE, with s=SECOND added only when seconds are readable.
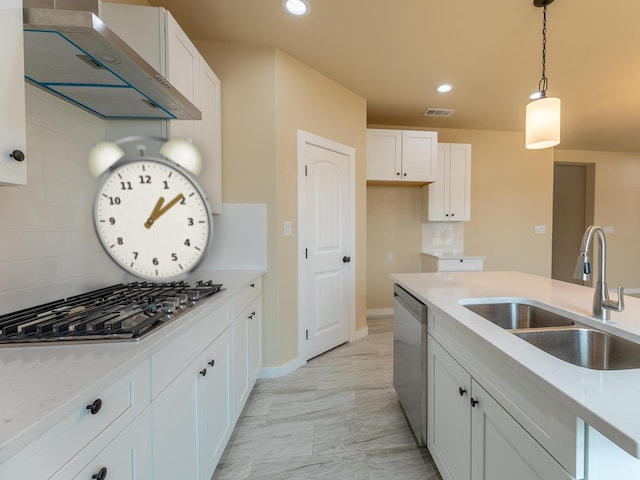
h=1 m=9
